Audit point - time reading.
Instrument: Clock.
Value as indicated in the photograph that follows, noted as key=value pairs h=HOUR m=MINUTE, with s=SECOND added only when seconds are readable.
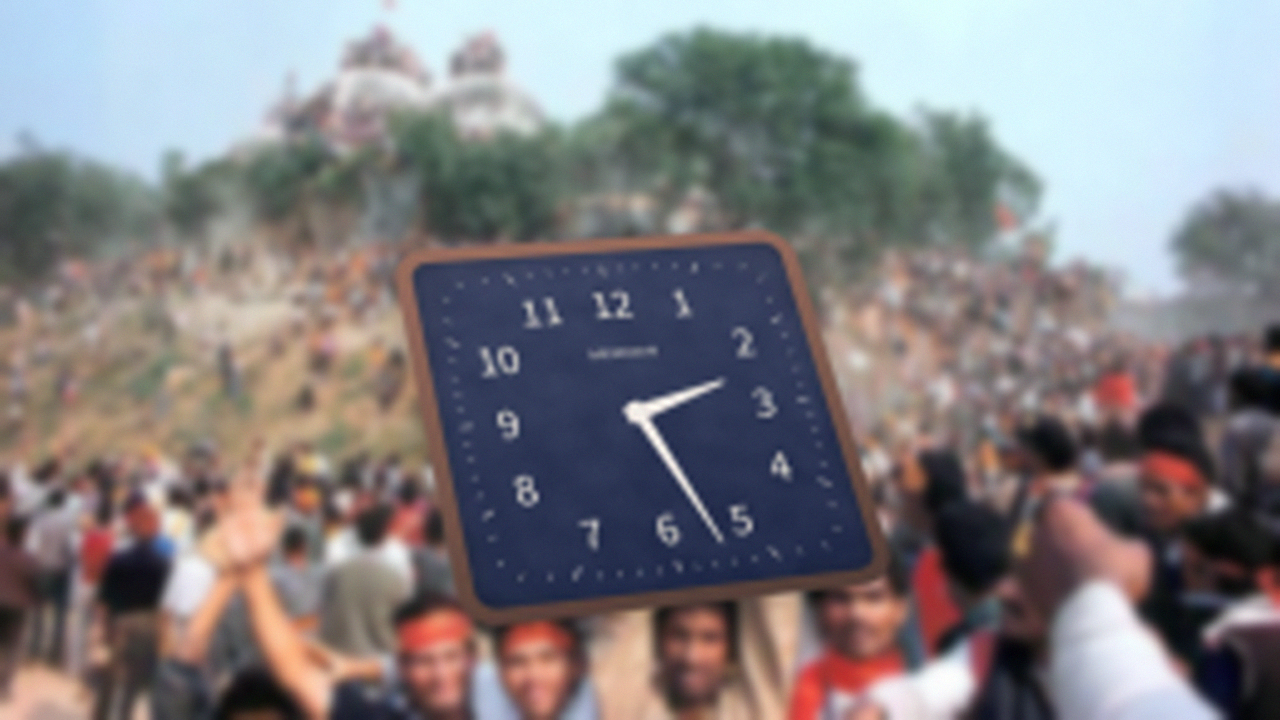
h=2 m=27
